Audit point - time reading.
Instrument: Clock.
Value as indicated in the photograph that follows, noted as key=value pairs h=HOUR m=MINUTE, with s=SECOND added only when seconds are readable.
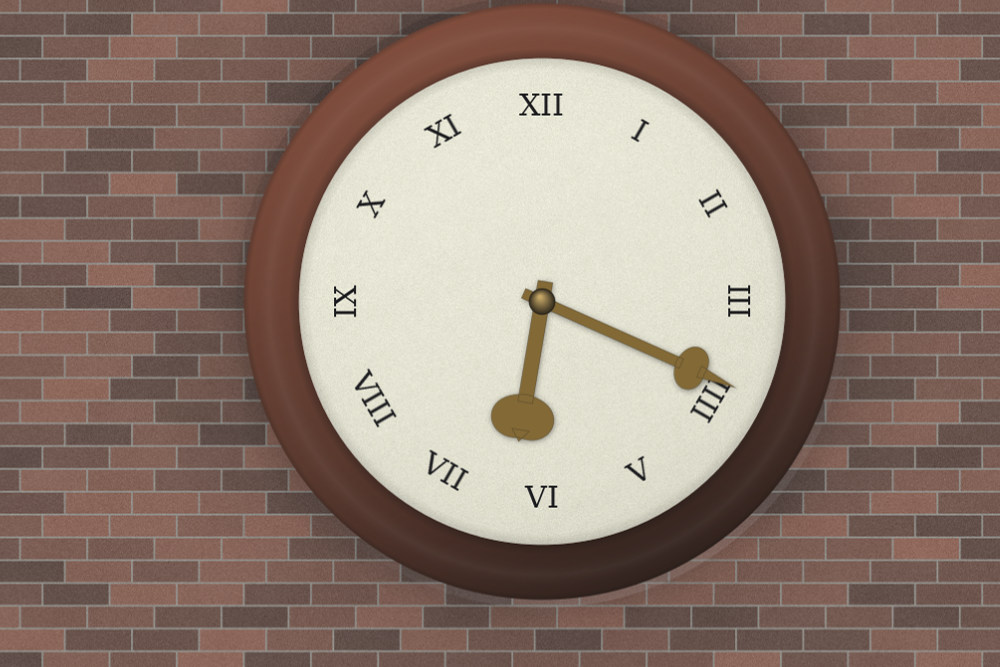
h=6 m=19
